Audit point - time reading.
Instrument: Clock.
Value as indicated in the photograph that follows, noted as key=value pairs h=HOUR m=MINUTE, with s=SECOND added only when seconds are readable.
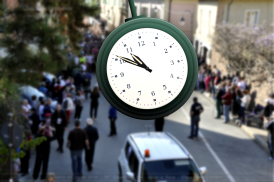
h=10 m=51
